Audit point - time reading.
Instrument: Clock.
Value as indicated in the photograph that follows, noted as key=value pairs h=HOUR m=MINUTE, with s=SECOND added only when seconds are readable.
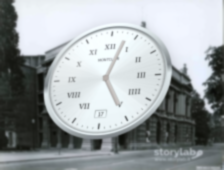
h=5 m=3
